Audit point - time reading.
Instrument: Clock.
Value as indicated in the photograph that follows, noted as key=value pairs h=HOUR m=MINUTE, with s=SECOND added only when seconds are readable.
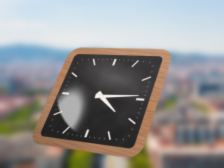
h=4 m=14
